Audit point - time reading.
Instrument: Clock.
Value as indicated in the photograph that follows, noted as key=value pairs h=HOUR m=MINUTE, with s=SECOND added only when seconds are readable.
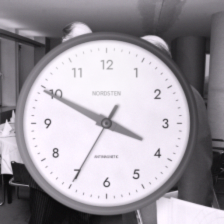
h=3 m=49 s=35
